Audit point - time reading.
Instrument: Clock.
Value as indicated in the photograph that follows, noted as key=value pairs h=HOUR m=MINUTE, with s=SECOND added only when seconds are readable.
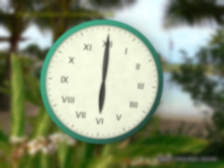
h=6 m=0
